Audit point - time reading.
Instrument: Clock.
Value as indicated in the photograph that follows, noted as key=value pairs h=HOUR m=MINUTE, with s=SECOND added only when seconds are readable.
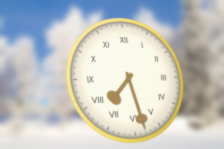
h=7 m=28
